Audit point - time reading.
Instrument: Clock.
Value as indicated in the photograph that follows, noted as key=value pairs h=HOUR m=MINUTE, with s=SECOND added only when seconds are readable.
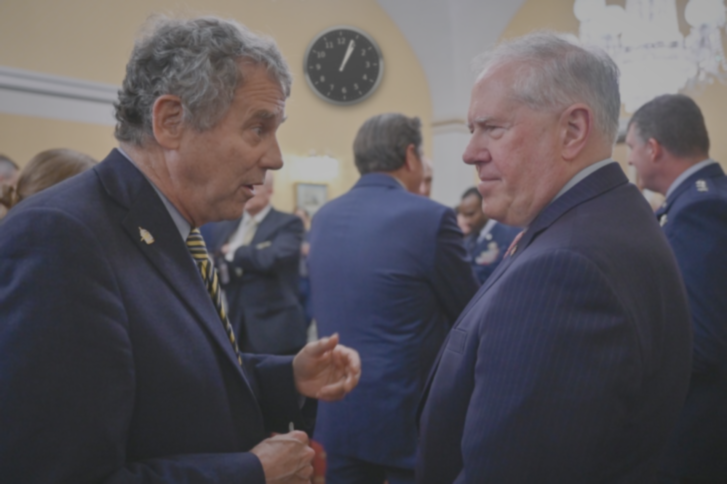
h=1 m=4
